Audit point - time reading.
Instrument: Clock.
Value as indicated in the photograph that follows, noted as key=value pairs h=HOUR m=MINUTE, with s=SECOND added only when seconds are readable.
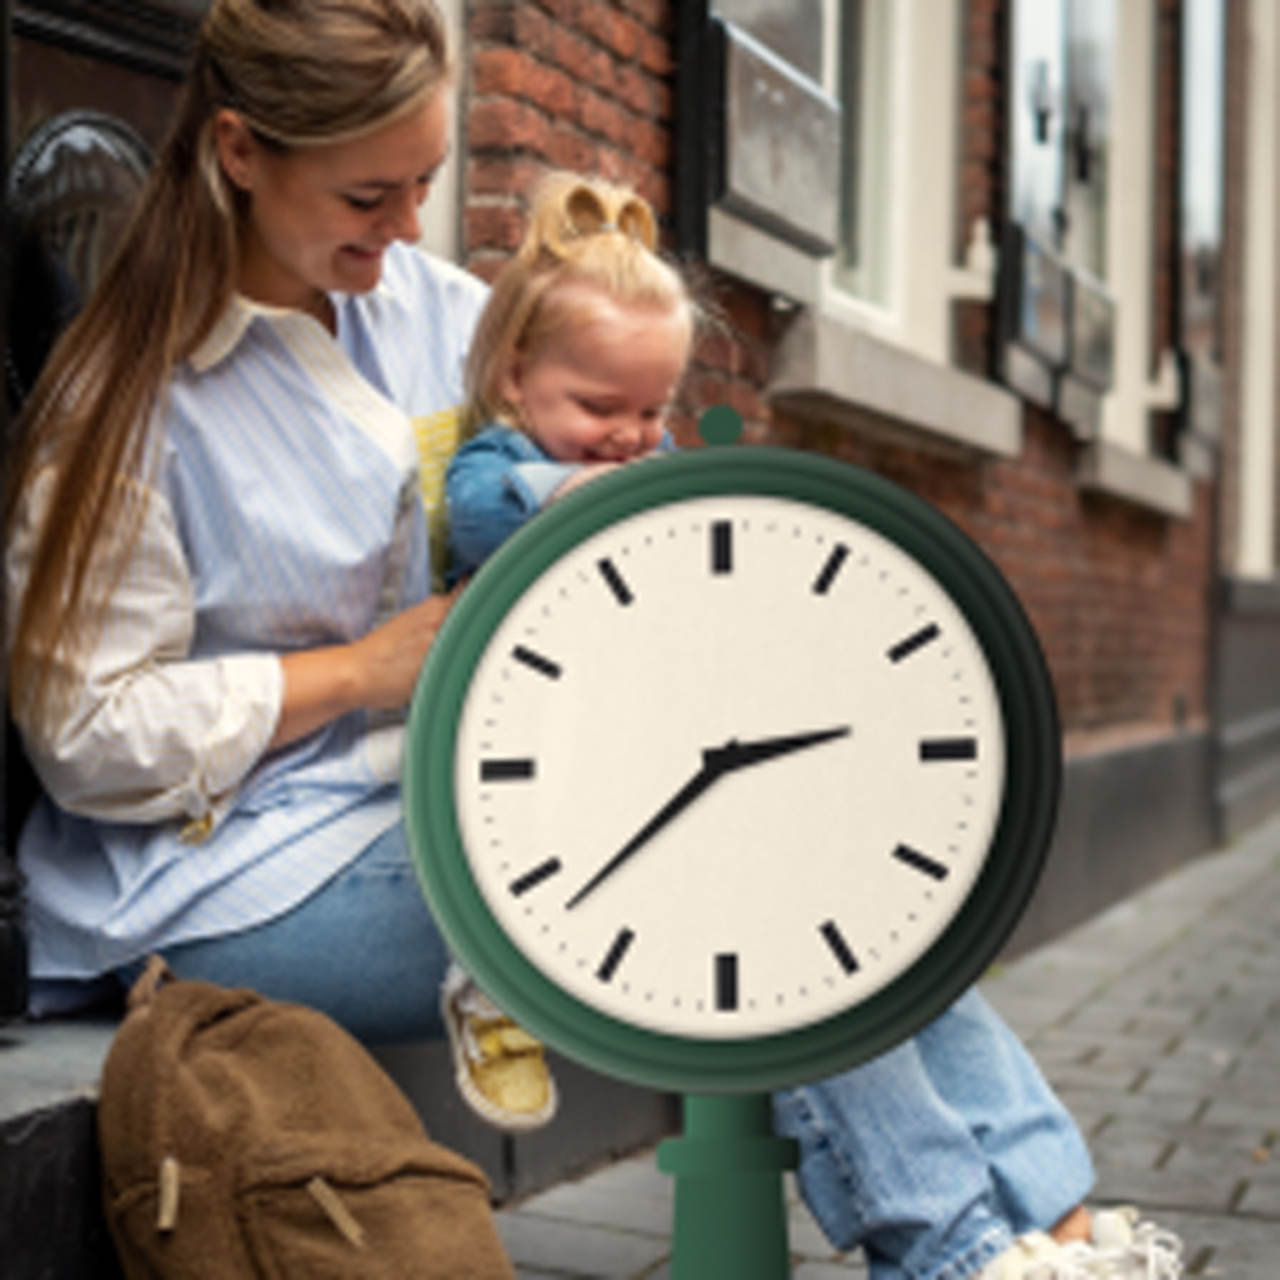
h=2 m=38
